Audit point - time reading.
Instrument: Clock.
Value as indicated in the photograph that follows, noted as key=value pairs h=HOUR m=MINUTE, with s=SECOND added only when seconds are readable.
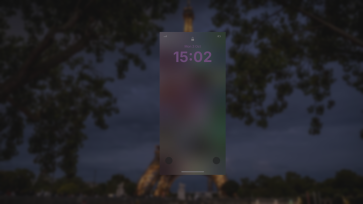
h=15 m=2
